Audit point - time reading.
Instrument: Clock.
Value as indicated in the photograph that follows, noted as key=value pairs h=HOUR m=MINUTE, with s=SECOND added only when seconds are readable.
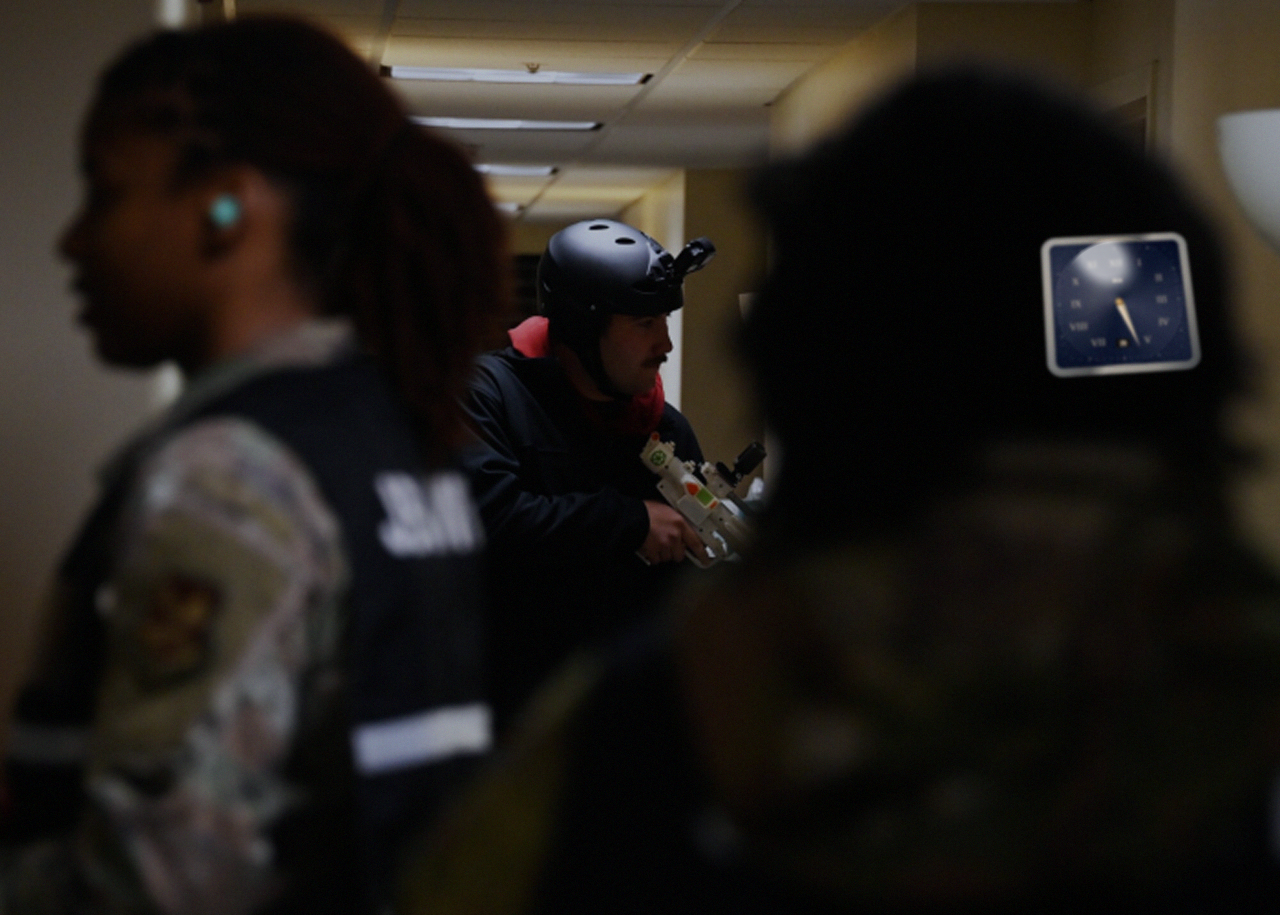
h=5 m=27
